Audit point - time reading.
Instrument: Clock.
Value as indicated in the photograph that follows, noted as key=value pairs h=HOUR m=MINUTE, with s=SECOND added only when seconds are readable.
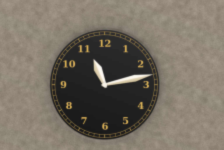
h=11 m=13
